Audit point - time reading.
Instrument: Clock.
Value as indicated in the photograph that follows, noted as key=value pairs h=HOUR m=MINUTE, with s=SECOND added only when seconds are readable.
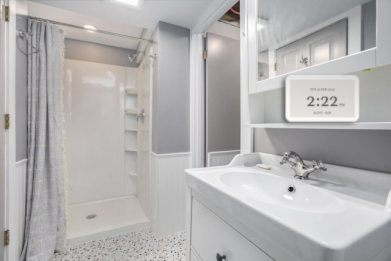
h=2 m=22
